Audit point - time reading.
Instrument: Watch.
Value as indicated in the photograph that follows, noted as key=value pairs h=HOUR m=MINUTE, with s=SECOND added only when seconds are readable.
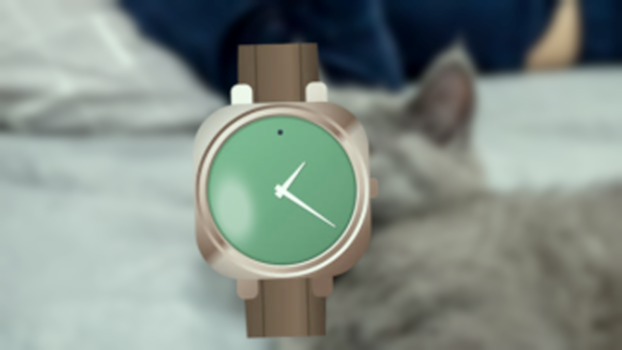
h=1 m=21
